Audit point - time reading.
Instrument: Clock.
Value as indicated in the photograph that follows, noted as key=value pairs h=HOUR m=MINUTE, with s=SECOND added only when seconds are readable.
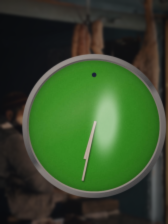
h=6 m=32
